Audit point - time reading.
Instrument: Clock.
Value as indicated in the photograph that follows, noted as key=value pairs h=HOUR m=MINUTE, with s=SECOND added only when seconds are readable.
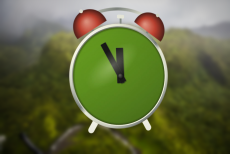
h=11 m=55
